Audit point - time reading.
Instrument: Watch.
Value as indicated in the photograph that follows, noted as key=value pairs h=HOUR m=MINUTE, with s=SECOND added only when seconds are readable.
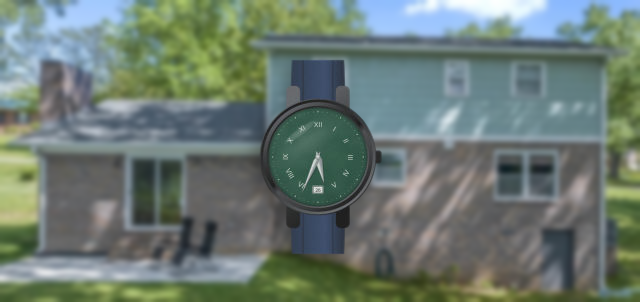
h=5 m=34
